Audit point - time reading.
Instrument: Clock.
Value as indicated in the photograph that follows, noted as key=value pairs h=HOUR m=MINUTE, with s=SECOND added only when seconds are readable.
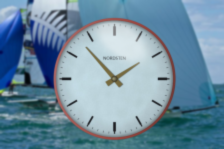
h=1 m=53
